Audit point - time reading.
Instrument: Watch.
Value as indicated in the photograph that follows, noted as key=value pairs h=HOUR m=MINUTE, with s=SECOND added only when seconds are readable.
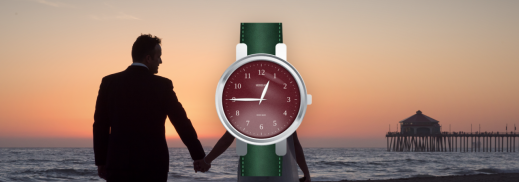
h=12 m=45
